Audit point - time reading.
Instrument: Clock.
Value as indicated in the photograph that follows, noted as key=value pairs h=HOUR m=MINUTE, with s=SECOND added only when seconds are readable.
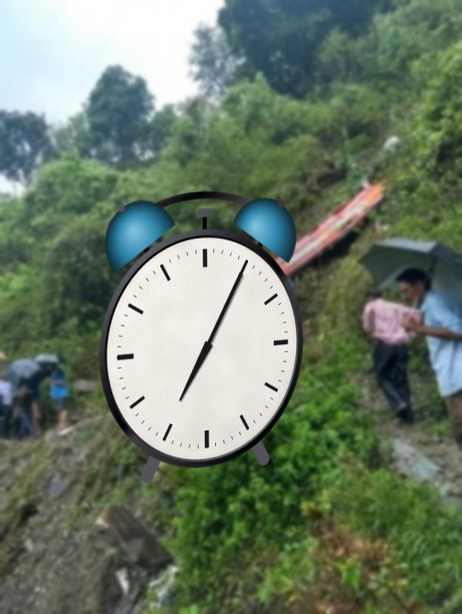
h=7 m=5
